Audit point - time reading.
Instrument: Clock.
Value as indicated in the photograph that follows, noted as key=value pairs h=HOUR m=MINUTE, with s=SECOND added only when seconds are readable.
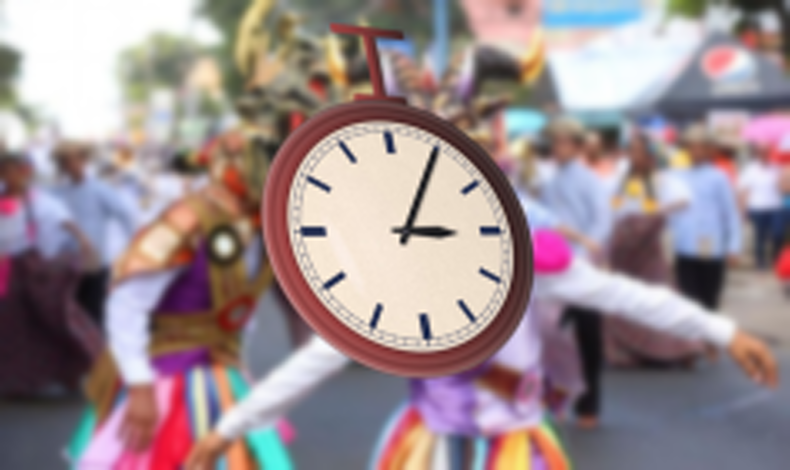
h=3 m=5
